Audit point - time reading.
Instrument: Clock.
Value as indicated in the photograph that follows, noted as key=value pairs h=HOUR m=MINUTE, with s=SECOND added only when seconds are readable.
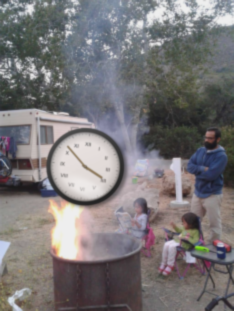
h=3 m=52
